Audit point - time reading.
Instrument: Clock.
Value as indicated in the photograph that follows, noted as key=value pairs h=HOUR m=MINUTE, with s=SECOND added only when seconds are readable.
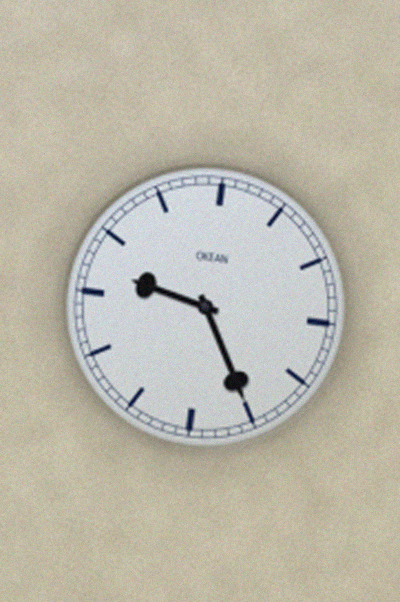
h=9 m=25
